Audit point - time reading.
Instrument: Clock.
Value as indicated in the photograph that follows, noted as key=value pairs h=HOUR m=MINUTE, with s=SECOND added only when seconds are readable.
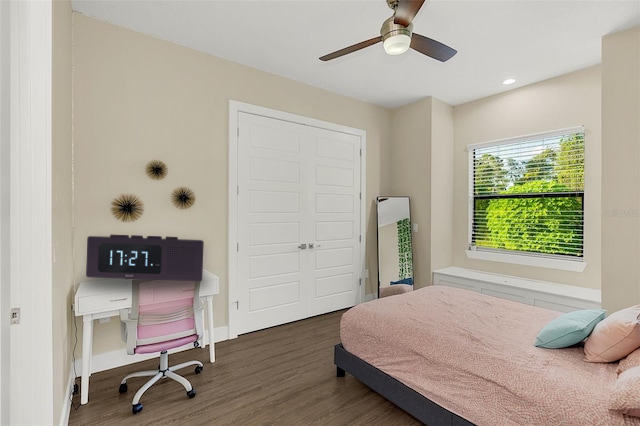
h=17 m=27
